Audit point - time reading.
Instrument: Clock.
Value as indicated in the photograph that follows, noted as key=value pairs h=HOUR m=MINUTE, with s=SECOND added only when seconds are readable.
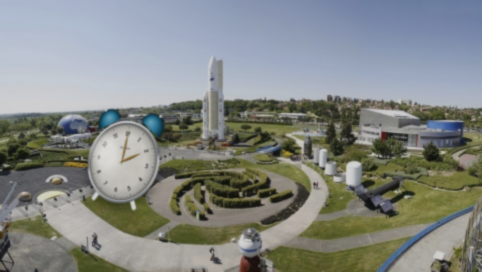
h=2 m=0
